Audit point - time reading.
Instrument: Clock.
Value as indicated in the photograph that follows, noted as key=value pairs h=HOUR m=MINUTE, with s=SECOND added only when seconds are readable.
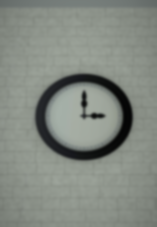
h=3 m=0
